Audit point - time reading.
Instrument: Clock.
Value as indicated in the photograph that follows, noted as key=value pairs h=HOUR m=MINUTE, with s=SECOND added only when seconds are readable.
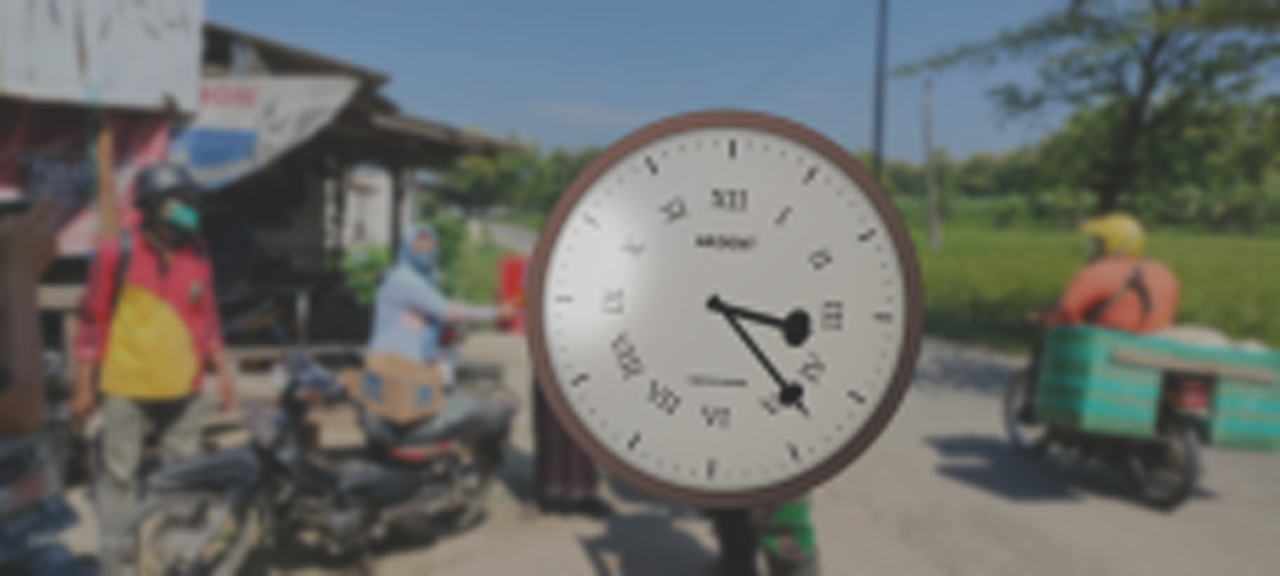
h=3 m=23
